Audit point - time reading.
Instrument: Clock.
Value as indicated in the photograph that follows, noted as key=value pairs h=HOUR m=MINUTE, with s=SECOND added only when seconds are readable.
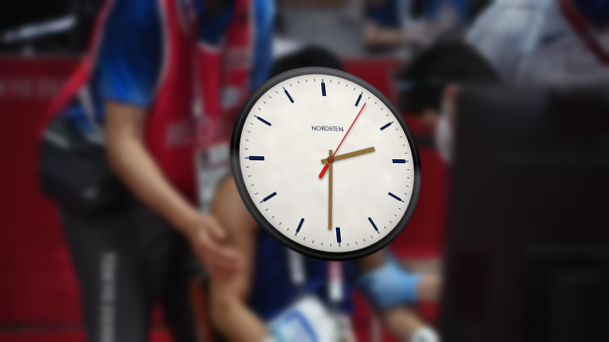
h=2 m=31 s=6
